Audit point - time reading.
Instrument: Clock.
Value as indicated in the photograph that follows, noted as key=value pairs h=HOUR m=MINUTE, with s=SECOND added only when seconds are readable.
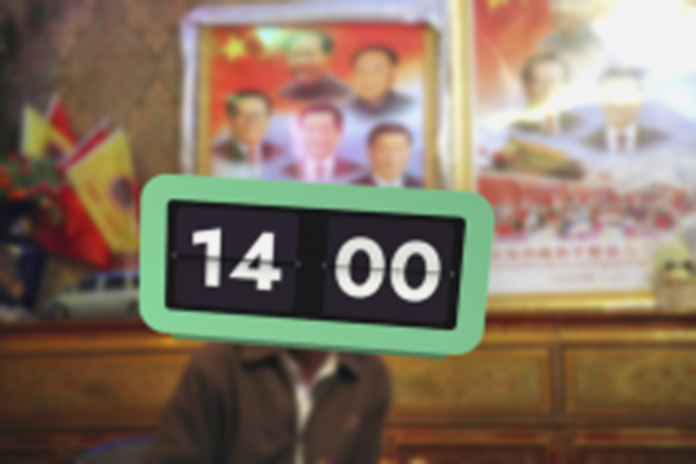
h=14 m=0
